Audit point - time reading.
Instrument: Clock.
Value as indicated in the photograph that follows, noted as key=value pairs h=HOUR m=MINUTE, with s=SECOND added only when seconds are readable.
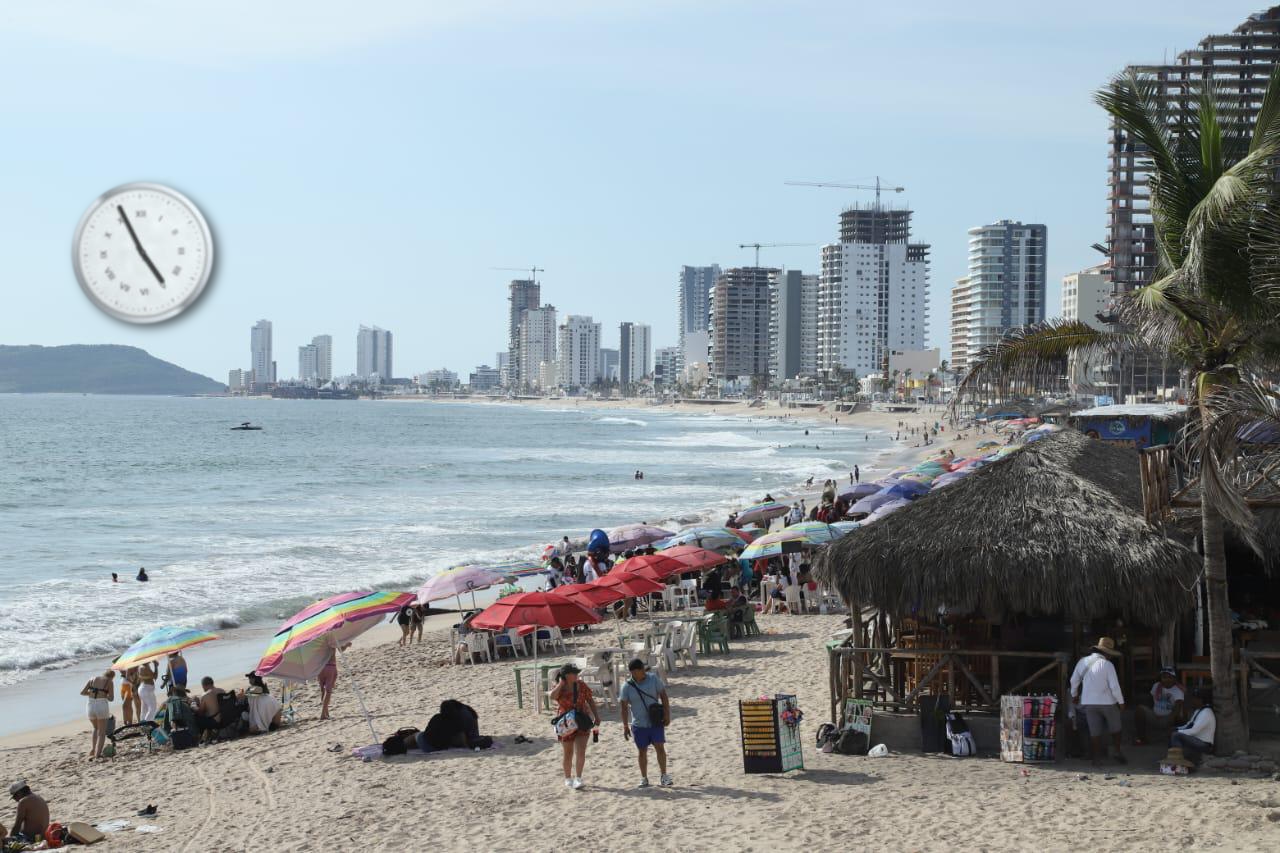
h=4 m=56
